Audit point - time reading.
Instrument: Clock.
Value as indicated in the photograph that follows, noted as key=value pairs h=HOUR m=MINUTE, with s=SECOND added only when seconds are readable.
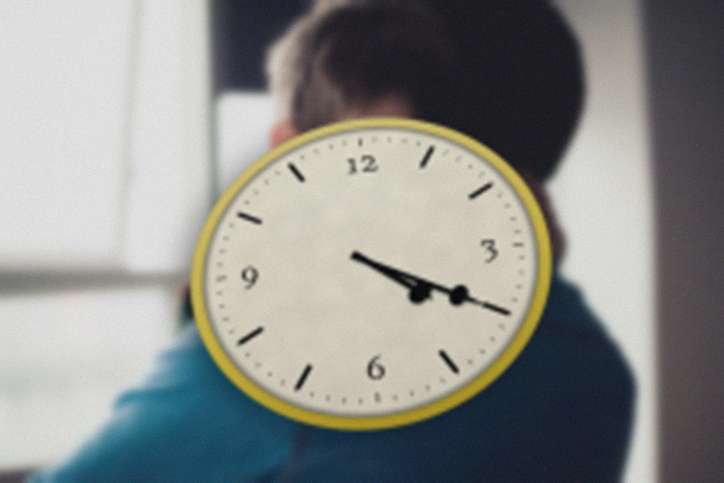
h=4 m=20
